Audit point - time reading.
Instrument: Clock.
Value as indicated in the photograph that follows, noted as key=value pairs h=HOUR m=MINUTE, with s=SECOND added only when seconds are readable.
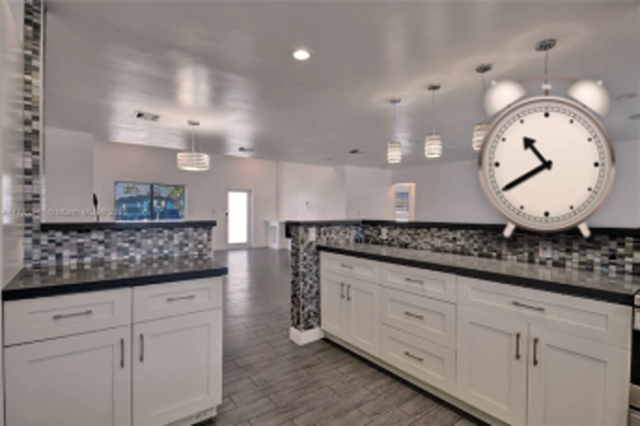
h=10 m=40
